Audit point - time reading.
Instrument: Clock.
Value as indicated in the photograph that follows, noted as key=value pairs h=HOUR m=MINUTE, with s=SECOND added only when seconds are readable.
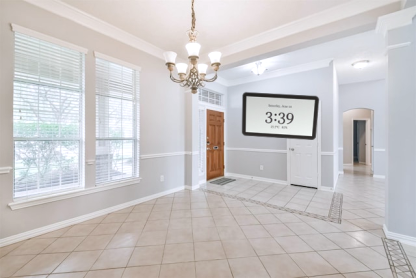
h=3 m=39
